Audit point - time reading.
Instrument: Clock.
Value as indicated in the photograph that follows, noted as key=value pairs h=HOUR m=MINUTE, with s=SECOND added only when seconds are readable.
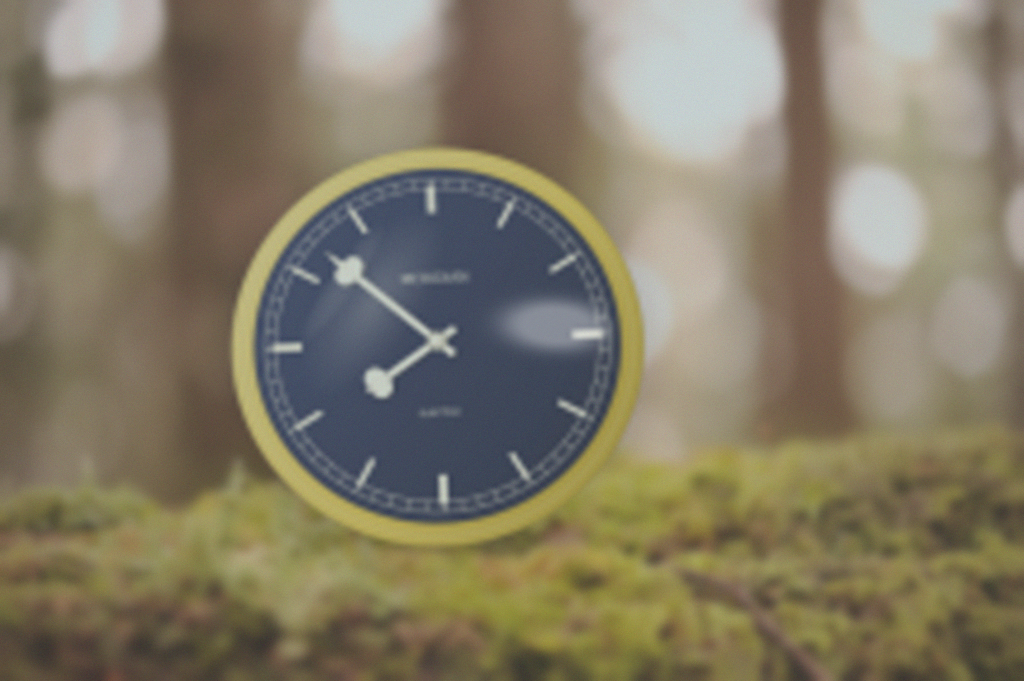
h=7 m=52
